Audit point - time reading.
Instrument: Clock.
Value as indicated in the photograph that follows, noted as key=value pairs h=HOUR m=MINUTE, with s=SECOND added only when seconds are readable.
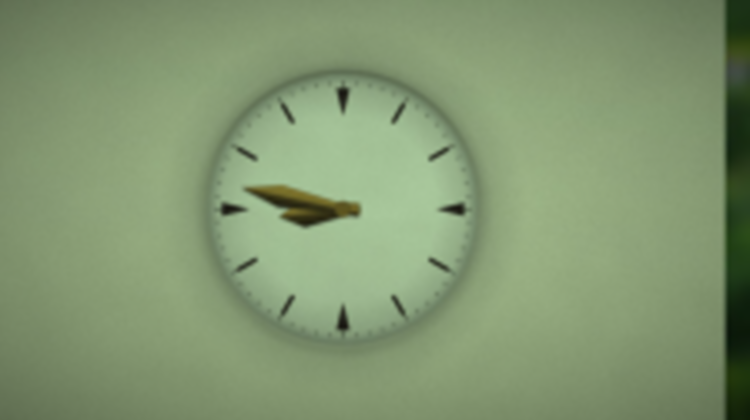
h=8 m=47
